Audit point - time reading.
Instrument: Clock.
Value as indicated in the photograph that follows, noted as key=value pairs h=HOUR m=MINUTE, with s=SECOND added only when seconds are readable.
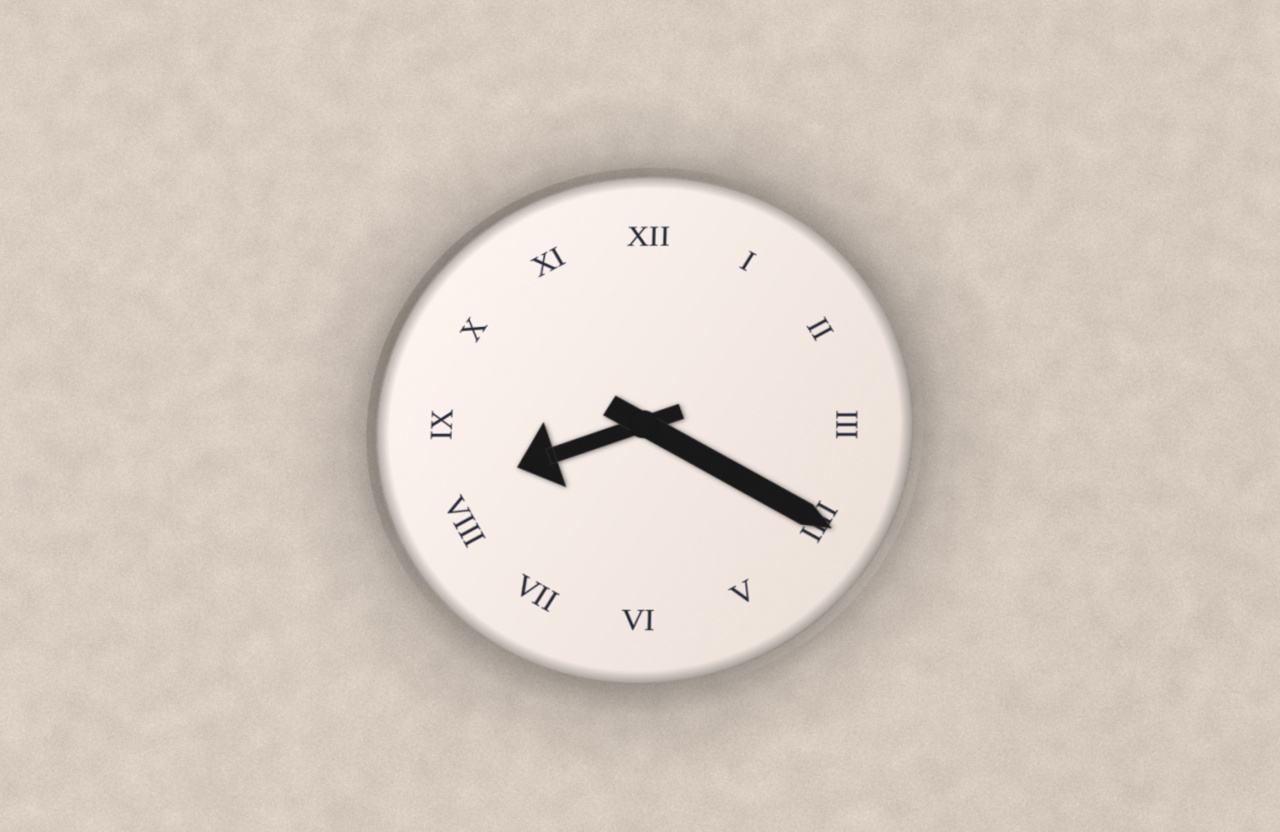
h=8 m=20
